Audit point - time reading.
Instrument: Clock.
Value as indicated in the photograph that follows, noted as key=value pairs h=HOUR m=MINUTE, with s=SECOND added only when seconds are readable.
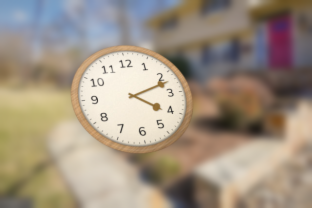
h=4 m=12
